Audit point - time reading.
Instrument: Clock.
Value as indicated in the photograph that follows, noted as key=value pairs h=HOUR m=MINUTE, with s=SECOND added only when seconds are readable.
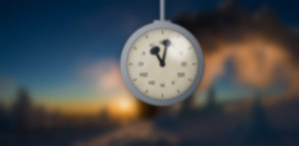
h=11 m=2
